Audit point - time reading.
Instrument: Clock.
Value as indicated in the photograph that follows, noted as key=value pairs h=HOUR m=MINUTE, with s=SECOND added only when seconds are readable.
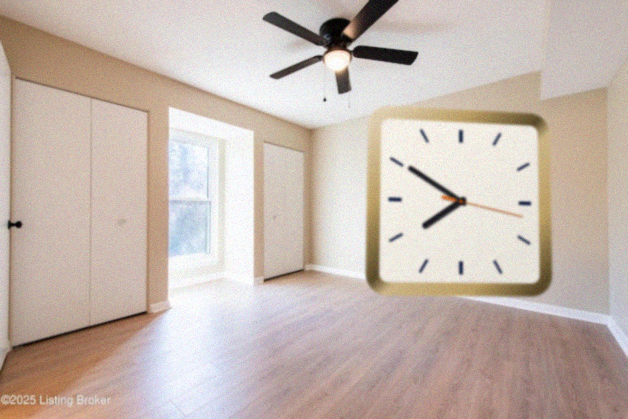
h=7 m=50 s=17
